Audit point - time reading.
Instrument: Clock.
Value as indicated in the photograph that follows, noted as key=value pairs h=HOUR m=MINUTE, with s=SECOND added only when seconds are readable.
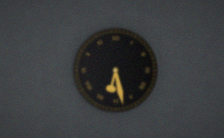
h=6 m=28
